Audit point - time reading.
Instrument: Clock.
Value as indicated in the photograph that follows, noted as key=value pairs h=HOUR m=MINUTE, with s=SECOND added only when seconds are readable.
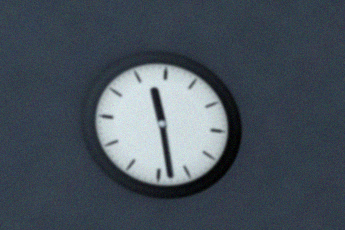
h=11 m=28
